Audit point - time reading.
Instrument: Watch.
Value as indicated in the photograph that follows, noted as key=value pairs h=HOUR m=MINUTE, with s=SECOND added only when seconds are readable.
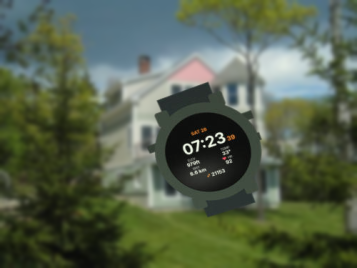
h=7 m=23
